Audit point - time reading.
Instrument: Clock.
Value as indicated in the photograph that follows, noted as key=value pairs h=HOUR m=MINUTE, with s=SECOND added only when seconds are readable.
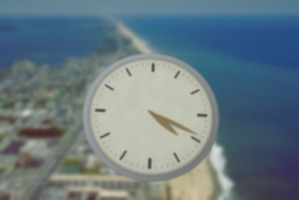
h=4 m=19
